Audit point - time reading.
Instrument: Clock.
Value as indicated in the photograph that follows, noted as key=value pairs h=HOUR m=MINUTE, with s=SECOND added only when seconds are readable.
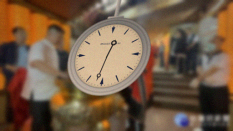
h=12 m=32
